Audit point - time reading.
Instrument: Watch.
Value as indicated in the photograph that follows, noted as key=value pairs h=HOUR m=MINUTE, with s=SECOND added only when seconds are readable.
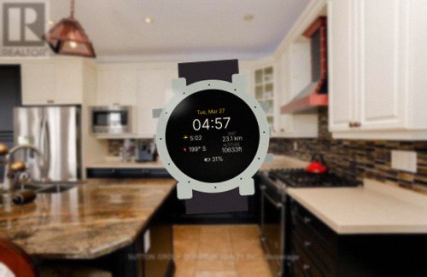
h=4 m=57
